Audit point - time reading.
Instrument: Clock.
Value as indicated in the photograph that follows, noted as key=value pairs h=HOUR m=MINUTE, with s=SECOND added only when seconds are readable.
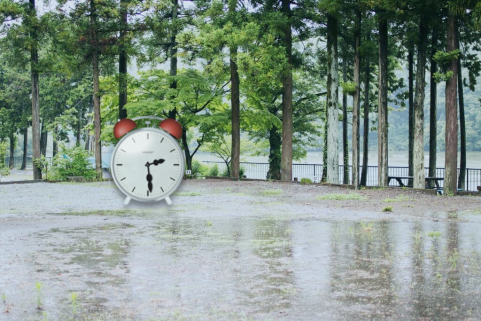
h=2 m=29
